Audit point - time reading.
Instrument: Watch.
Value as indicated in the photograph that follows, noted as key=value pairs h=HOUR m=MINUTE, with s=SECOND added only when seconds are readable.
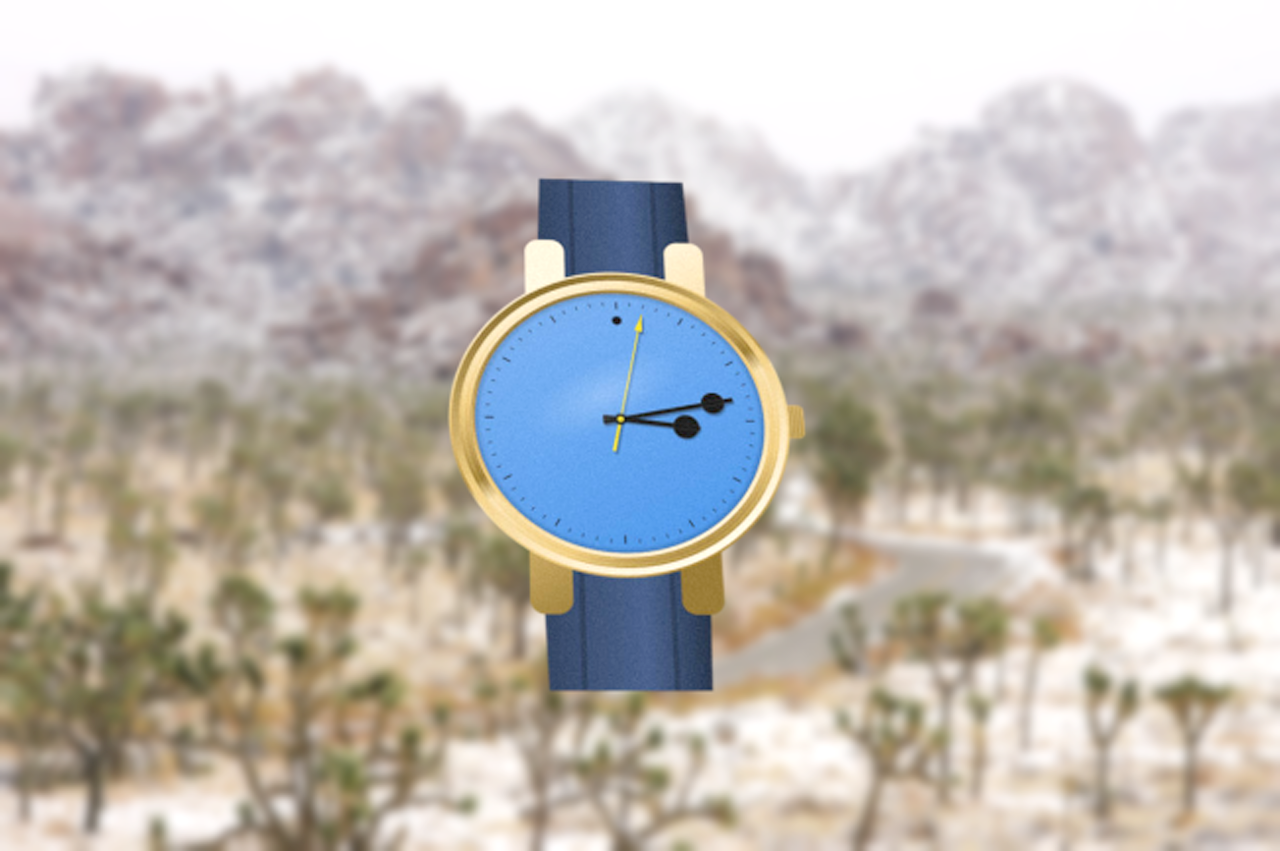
h=3 m=13 s=2
